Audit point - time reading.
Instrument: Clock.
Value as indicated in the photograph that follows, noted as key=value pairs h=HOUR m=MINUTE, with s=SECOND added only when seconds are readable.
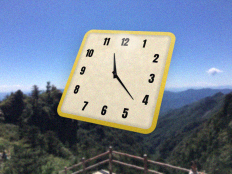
h=11 m=22
